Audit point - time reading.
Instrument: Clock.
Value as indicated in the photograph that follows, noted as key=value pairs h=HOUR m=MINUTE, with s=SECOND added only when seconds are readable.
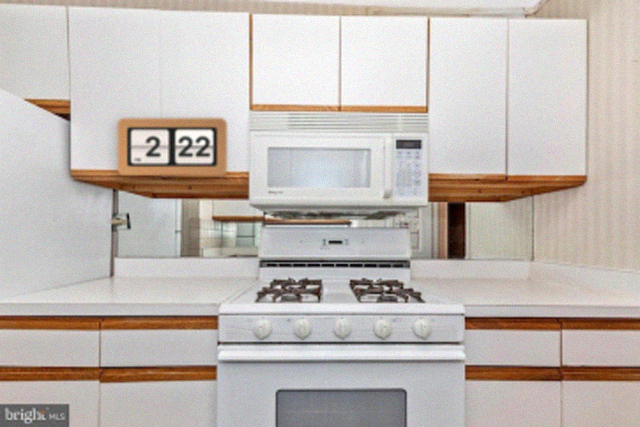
h=2 m=22
